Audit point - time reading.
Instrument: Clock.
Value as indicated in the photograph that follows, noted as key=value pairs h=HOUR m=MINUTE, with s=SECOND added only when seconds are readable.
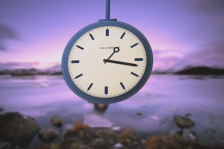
h=1 m=17
